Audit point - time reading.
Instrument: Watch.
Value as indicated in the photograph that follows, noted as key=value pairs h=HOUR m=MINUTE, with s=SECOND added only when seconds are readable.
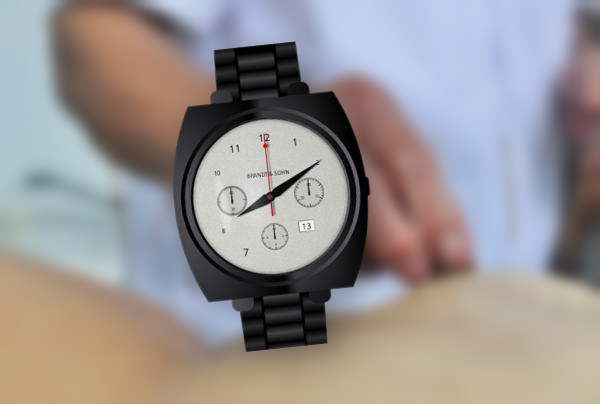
h=8 m=10
